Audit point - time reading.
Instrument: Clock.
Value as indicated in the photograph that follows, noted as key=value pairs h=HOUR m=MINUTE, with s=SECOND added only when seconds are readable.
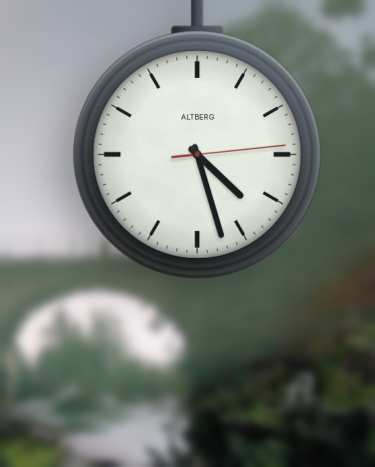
h=4 m=27 s=14
